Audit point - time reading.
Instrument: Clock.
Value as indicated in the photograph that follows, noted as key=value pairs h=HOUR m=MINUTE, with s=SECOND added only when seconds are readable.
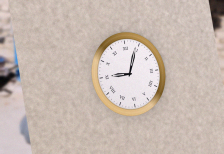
h=9 m=4
